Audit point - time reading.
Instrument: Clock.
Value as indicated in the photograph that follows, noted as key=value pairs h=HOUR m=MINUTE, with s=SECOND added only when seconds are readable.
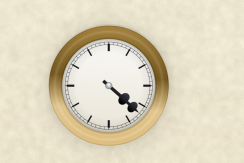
h=4 m=22
